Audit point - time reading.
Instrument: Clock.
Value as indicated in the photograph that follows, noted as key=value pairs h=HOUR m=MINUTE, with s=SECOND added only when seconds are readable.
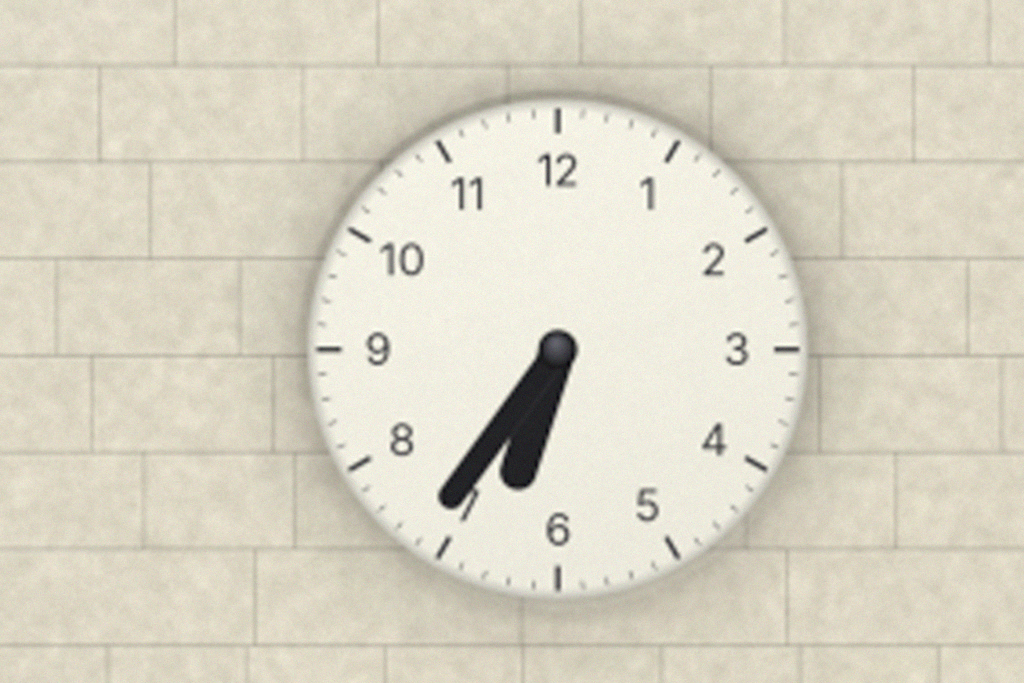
h=6 m=36
